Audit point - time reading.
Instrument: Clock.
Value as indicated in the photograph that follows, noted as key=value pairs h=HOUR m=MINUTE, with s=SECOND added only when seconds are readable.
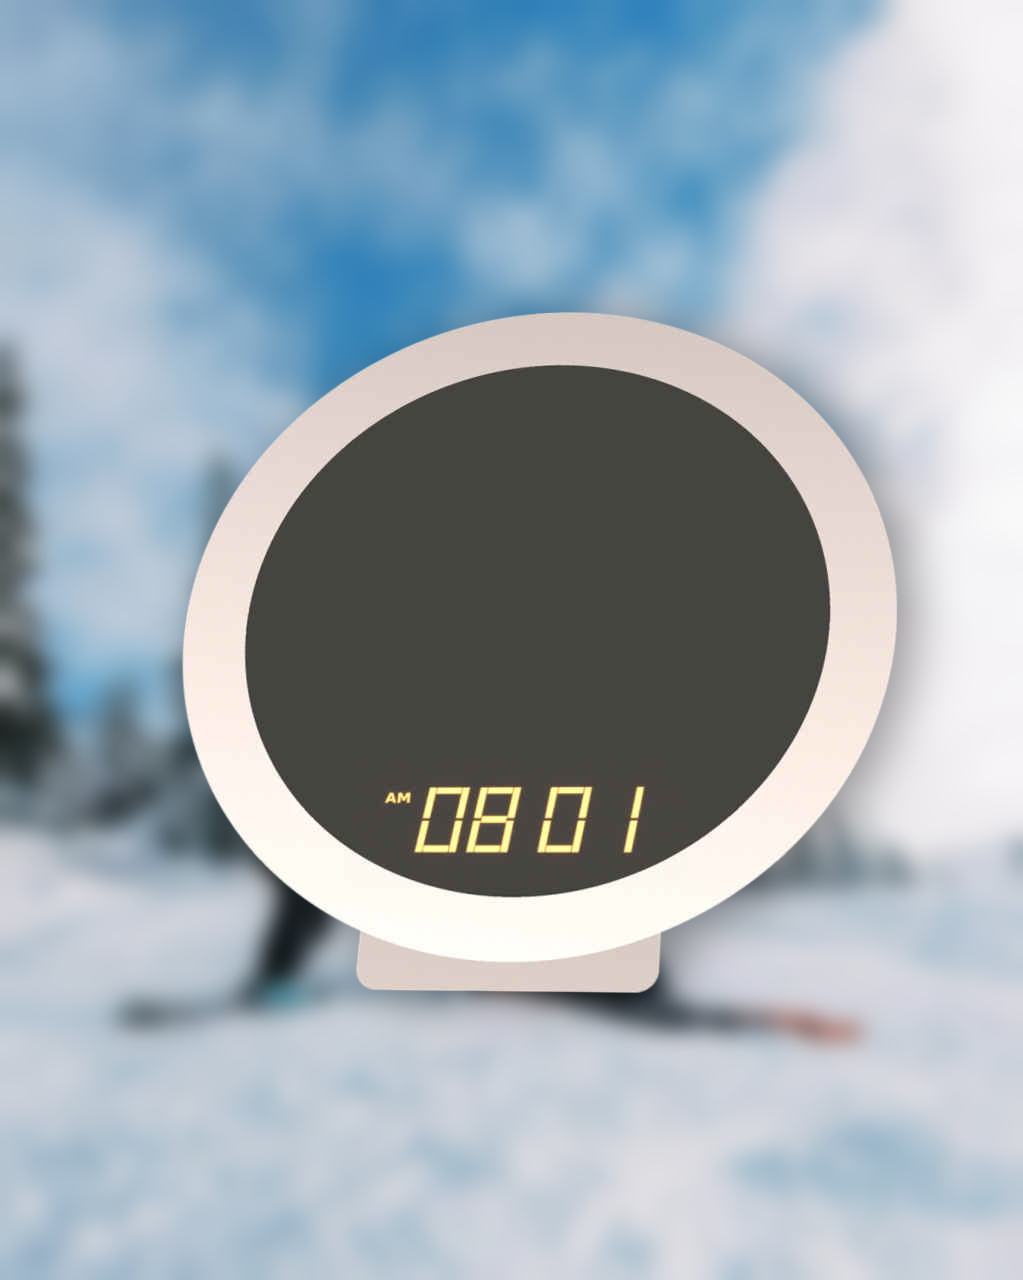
h=8 m=1
